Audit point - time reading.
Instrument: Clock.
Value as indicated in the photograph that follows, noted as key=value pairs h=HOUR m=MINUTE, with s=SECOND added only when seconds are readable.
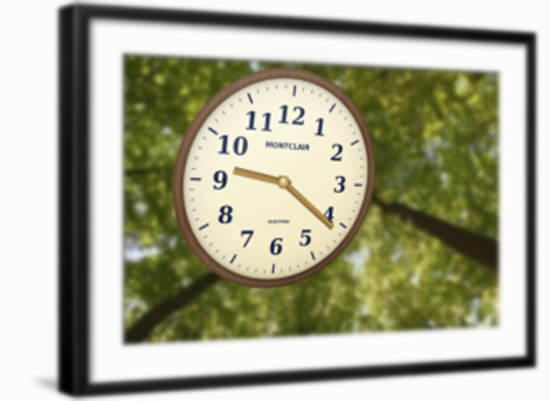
h=9 m=21
